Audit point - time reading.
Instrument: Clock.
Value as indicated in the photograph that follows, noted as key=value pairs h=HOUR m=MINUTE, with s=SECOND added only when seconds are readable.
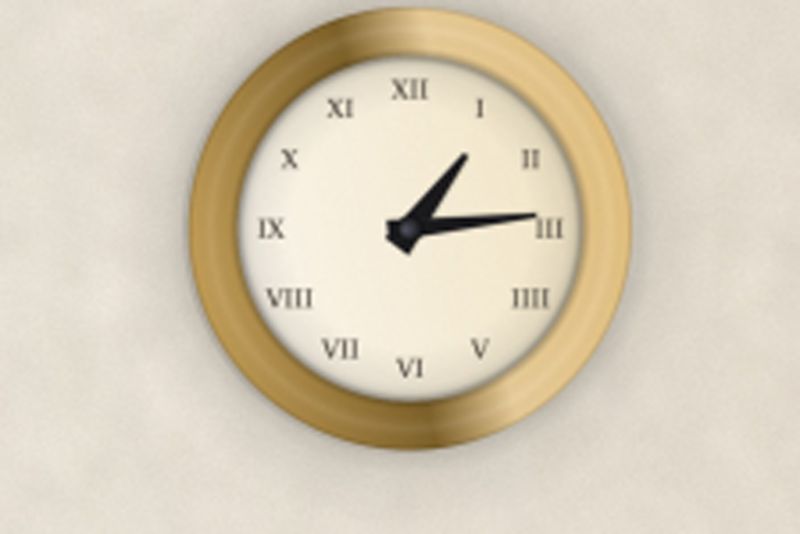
h=1 m=14
